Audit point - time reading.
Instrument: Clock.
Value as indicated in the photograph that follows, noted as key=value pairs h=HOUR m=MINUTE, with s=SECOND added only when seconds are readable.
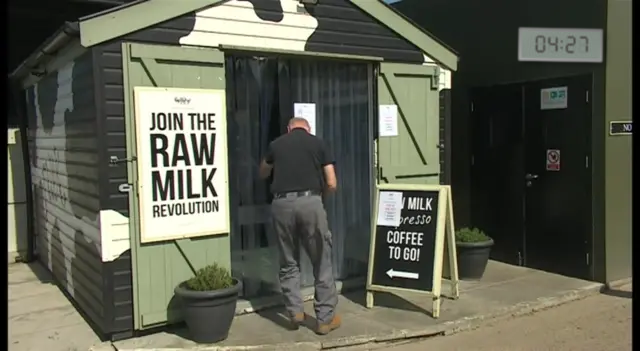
h=4 m=27
